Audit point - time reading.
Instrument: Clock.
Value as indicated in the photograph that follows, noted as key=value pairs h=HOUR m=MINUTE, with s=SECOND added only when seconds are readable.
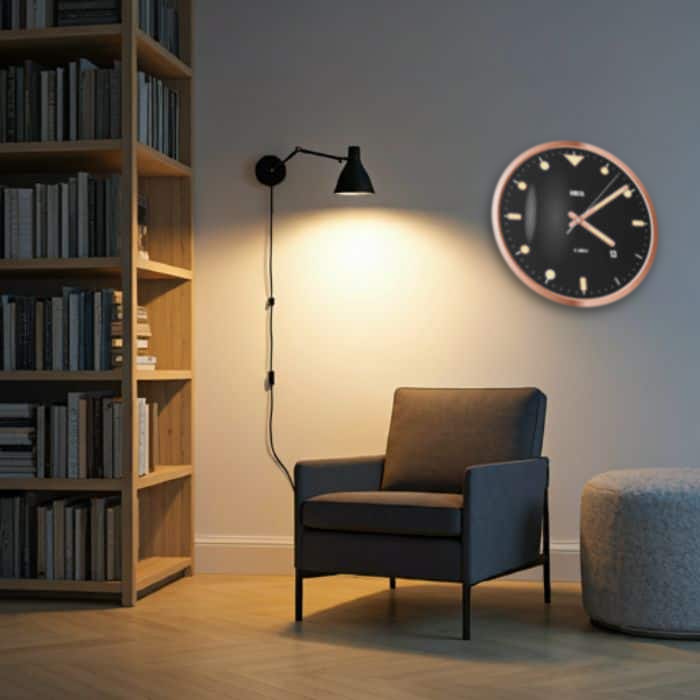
h=4 m=9 s=7
